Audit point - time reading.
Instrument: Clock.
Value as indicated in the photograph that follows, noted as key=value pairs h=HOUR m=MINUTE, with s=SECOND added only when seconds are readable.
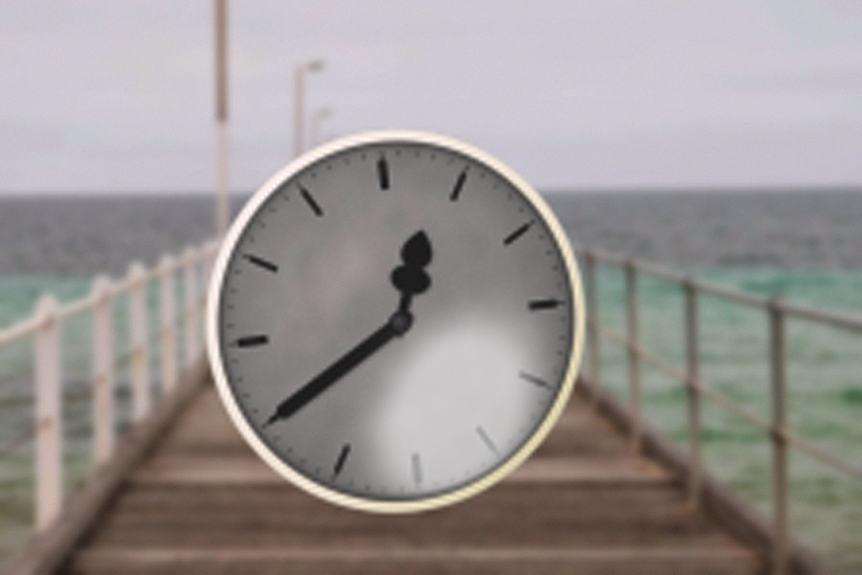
h=12 m=40
